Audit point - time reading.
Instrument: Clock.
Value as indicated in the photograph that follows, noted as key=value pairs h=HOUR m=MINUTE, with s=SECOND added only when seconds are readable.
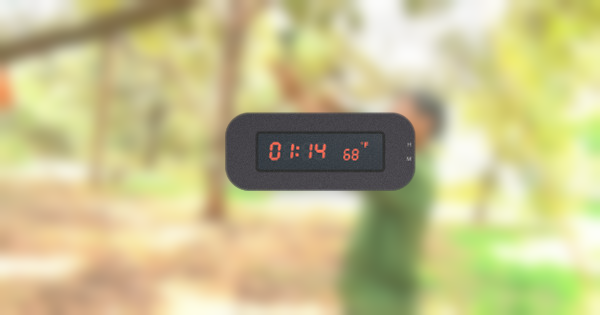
h=1 m=14
